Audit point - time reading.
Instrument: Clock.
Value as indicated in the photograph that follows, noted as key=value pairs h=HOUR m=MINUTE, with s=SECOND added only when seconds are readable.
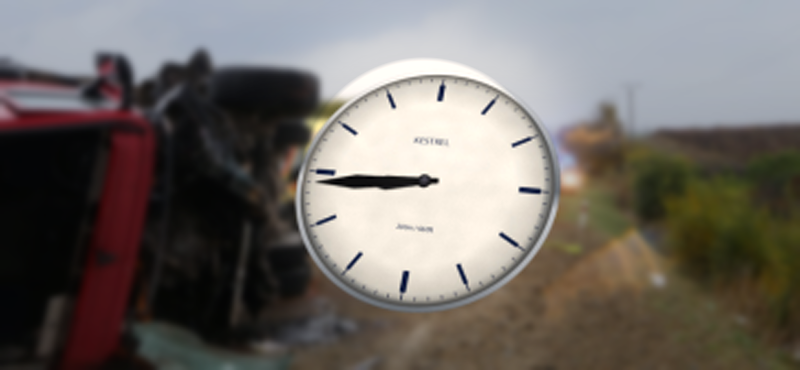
h=8 m=44
